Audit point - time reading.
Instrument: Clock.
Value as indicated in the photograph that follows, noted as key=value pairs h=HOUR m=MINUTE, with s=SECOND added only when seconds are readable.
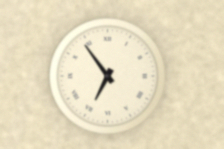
h=6 m=54
